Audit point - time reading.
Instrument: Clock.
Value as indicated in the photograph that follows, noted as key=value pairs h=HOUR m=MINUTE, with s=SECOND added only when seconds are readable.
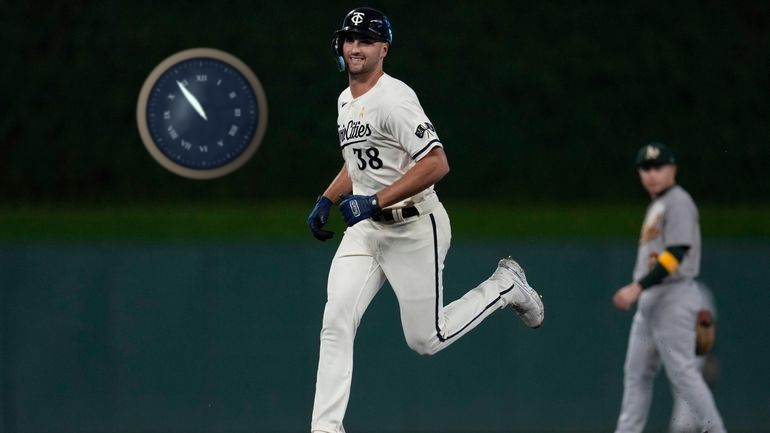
h=10 m=54
